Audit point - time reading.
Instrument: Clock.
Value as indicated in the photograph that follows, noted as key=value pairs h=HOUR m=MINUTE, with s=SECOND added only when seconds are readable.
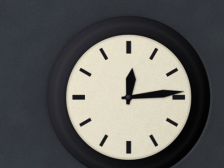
h=12 m=14
